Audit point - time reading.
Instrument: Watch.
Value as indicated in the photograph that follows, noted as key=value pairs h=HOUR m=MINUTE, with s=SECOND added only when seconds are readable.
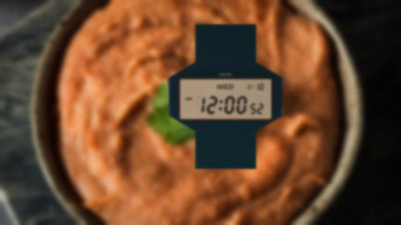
h=12 m=0
